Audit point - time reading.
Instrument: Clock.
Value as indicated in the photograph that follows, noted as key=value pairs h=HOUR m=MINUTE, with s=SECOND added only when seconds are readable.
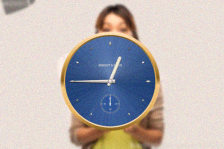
h=12 m=45
